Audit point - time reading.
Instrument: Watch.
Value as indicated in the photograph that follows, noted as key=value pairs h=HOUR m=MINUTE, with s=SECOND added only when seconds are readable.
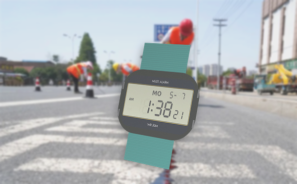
h=1 m=38 s=21
